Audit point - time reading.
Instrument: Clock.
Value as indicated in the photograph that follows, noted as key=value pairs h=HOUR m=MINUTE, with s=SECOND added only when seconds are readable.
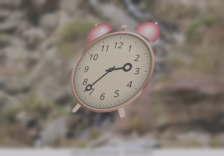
h=2 m=37
